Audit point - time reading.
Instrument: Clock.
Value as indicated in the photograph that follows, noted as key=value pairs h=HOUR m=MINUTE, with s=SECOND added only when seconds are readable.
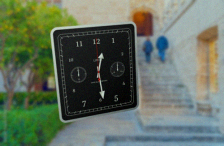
h=12 m=29
